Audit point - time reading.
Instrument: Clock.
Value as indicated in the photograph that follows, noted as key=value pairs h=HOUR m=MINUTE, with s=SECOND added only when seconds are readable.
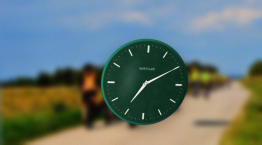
h=7 m=10
